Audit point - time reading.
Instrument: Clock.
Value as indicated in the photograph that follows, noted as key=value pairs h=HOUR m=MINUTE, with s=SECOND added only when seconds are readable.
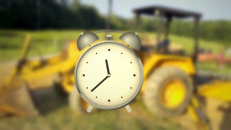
h=11 m=38
